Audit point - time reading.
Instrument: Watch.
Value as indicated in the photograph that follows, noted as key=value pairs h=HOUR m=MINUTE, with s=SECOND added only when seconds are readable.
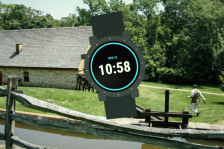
h=10 m=58
